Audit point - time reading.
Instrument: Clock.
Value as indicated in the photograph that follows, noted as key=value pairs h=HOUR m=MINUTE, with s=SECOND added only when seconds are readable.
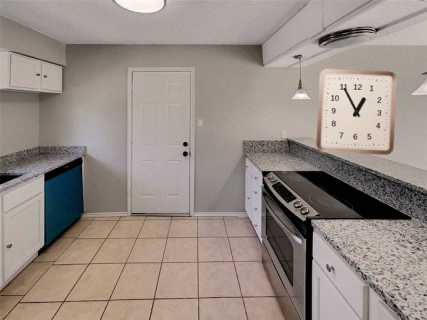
h=12 m=55
